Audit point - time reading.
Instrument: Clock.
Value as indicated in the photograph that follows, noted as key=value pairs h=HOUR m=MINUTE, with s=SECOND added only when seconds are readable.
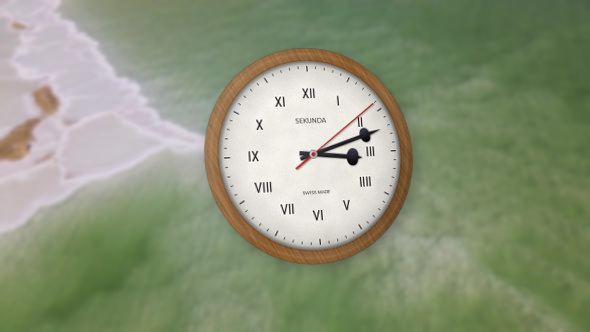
h=3 m=12 s=9
